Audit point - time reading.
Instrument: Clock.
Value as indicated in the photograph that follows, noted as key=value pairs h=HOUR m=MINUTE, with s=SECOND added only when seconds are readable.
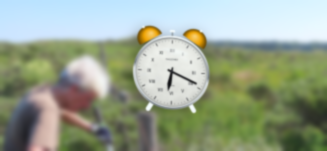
h=6 m=19
